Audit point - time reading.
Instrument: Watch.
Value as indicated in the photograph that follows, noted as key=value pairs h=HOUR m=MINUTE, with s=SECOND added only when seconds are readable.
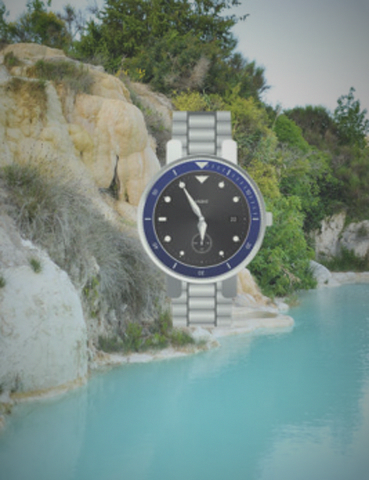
h=5 m=55
